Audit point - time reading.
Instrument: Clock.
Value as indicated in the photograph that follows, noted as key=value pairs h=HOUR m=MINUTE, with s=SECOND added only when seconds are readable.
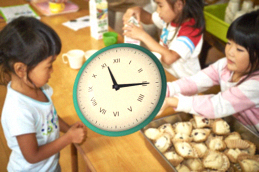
h=11 m=15
